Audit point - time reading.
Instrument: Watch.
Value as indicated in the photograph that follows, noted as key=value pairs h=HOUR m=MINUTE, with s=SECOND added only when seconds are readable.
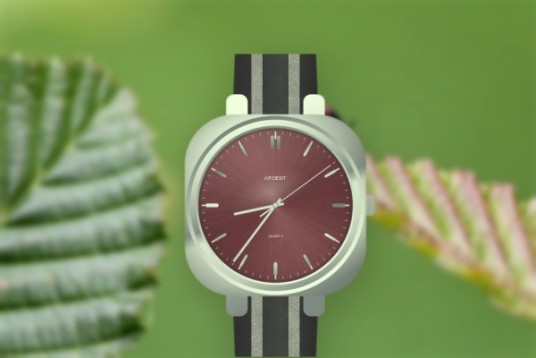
h=8 m=36 s=9
